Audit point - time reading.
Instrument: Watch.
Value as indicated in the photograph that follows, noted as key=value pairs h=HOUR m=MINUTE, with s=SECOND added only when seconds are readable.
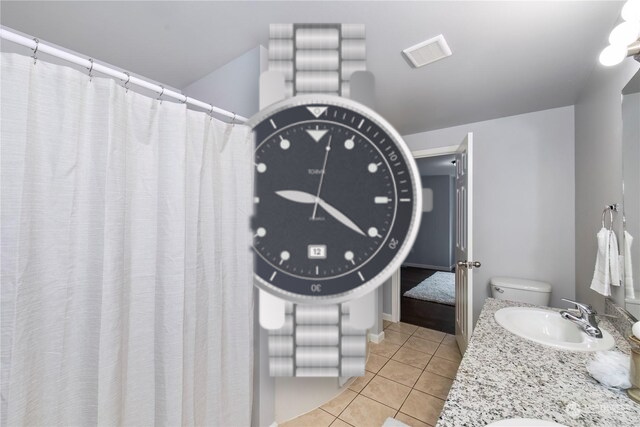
h=9 m=21 s=2
